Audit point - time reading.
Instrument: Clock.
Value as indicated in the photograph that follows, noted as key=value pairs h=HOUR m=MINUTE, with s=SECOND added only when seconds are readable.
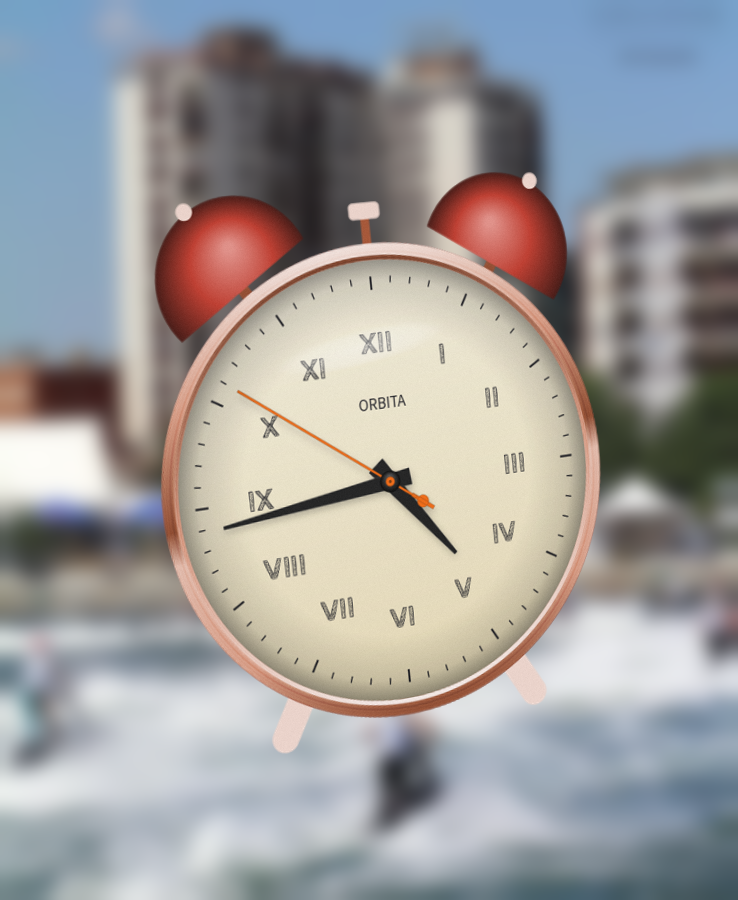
h=4 m=43 s=51
